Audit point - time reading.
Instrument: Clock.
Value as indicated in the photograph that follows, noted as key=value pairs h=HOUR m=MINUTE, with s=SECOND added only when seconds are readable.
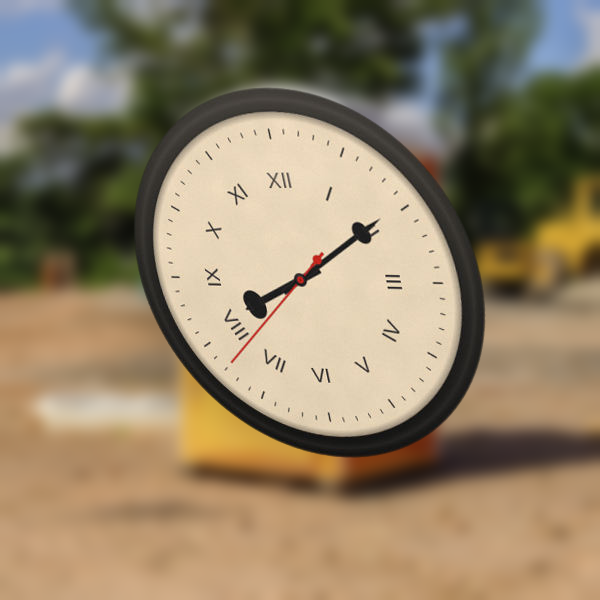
h=8 m=9 s=38
